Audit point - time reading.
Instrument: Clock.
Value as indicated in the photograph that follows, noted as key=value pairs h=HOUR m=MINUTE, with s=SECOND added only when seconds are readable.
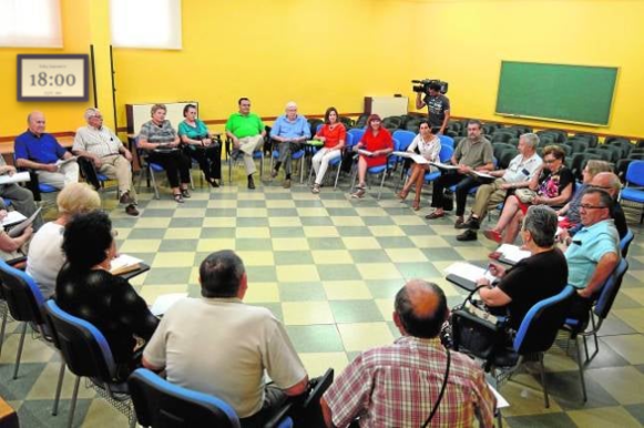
h=18 m=0
